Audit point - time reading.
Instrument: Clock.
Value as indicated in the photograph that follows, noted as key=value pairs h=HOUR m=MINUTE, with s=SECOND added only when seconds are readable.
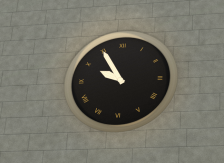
h=9 m=55
